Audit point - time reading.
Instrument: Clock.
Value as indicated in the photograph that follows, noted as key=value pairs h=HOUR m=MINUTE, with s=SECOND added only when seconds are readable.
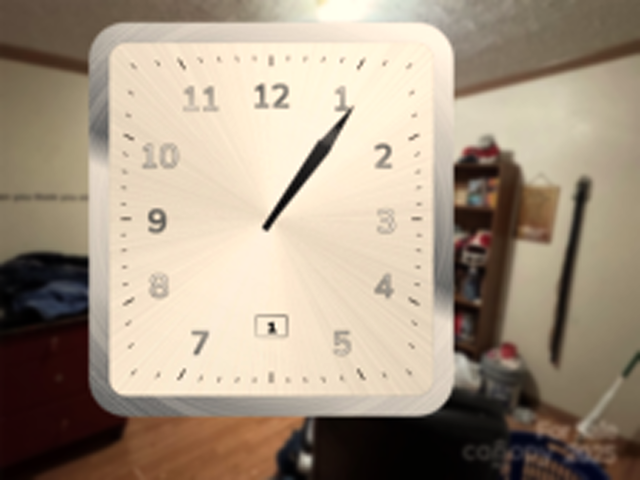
h=1 m=6
